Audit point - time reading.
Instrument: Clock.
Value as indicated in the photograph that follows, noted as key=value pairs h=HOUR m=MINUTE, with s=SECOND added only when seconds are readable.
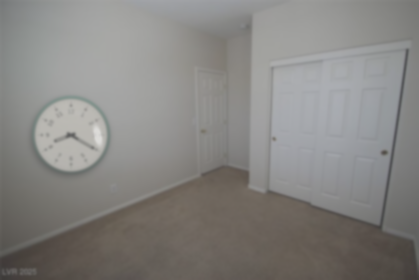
h=8 m=20
